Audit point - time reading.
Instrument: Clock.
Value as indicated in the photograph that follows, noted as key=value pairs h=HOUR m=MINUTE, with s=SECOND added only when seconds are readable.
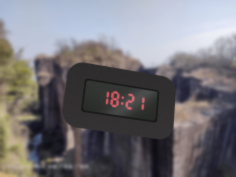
h=18 m=21
